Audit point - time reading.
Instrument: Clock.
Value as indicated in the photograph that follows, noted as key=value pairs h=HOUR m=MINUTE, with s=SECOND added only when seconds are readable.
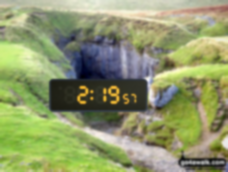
h=2 m=19
